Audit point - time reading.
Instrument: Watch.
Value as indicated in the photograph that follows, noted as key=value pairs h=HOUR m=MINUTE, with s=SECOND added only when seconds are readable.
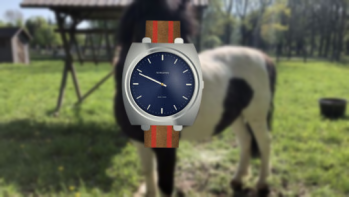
h=9 m=49
